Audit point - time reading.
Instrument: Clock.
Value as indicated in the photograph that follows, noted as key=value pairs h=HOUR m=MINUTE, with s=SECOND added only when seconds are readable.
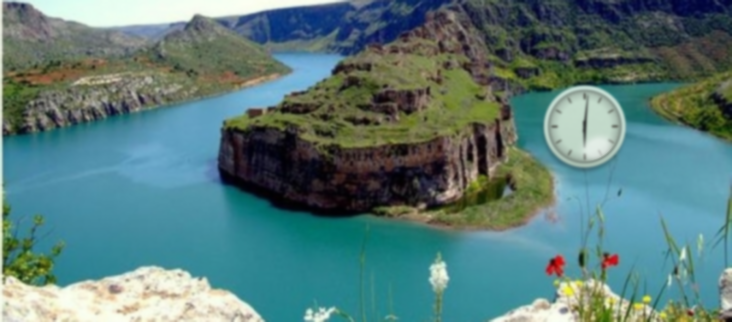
h=6 m=1
